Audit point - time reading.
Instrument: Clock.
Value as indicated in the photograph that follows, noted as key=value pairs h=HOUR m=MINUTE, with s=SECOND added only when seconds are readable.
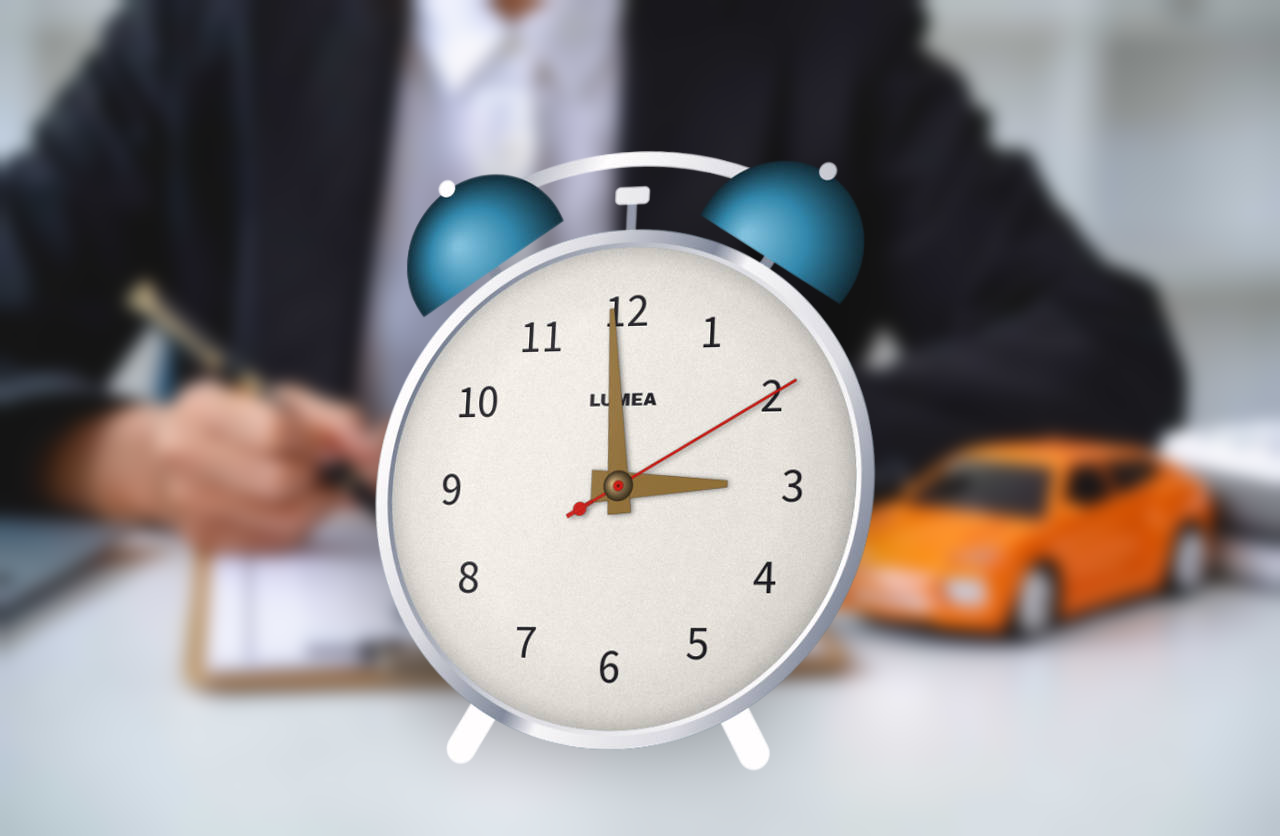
h=2 m=59 s=10
